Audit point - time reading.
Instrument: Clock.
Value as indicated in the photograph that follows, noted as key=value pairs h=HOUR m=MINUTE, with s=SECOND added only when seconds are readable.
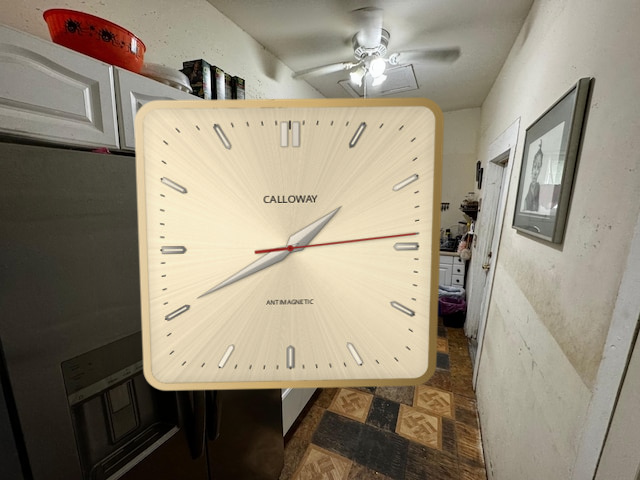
h=1 m=40 s=14
